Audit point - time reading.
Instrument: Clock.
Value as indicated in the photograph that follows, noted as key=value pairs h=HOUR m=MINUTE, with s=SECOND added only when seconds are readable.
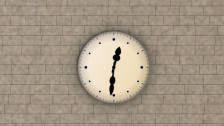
h=12 m=31
